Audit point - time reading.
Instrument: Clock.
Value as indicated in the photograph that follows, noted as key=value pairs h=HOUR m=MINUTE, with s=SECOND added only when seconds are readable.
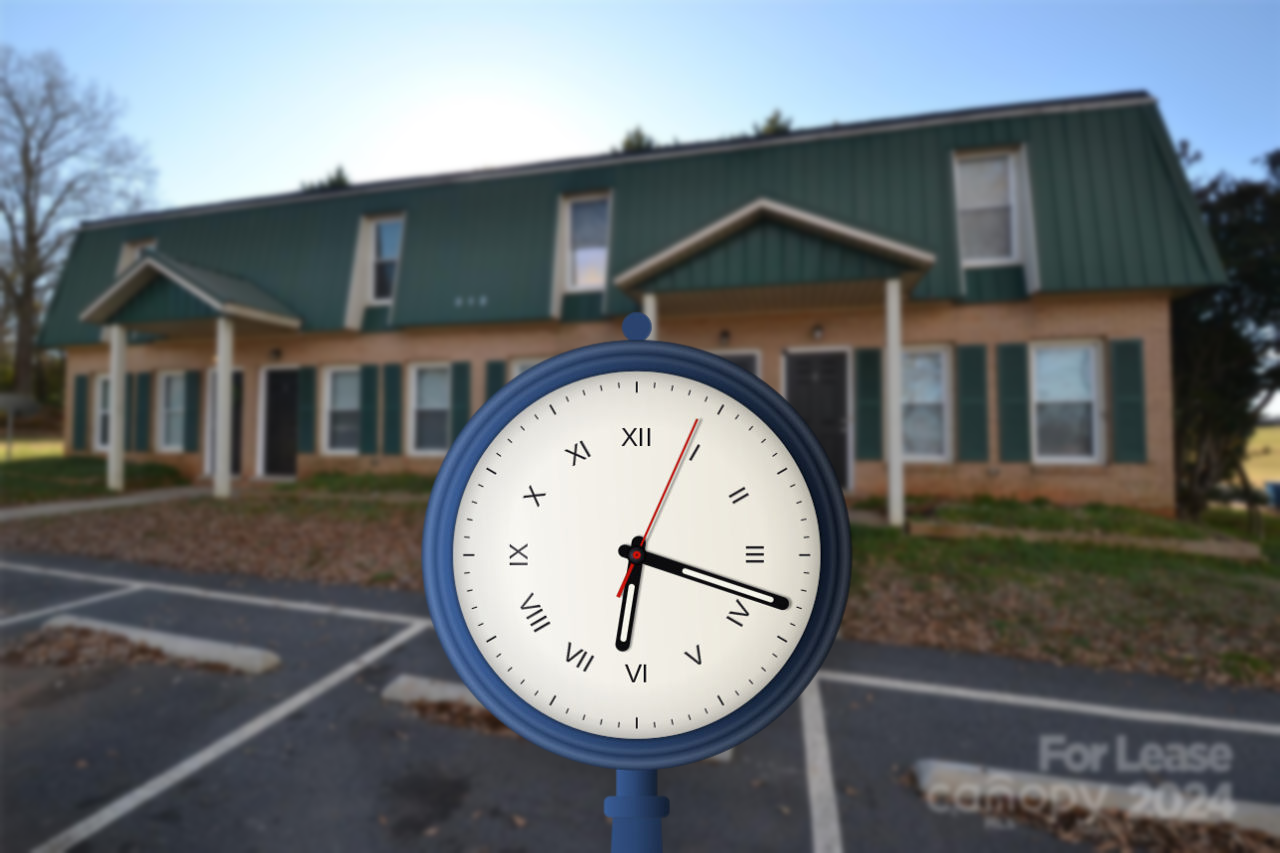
h=6 m=18 s=4
